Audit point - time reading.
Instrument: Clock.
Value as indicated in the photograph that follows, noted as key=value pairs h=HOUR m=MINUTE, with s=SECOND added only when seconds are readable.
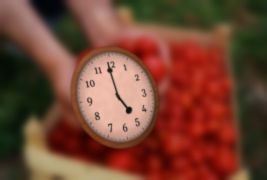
h=4 m=59
